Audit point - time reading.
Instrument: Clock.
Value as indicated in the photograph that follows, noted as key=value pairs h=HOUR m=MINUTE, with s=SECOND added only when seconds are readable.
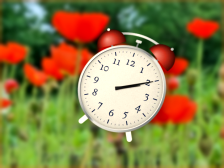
h=2 m=10
